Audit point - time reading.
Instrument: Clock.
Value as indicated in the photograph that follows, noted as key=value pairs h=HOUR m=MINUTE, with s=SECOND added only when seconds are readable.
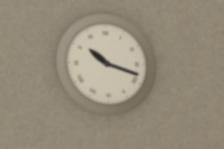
h=10 m=18
